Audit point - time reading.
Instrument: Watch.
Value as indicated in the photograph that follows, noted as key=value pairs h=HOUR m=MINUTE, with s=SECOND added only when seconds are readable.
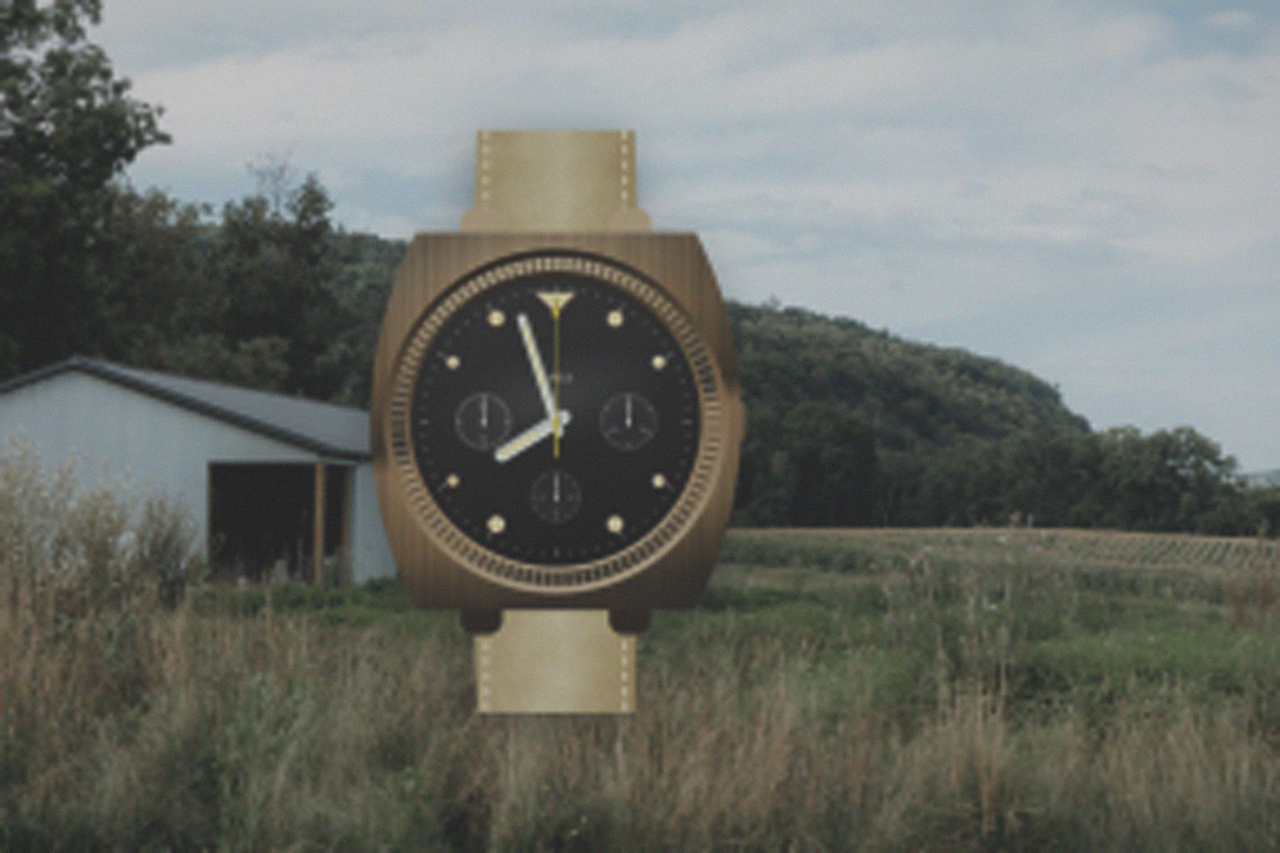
h=7 m=57
